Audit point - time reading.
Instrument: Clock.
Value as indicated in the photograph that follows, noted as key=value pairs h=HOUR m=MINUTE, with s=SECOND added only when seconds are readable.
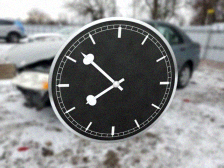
h=7 m=52
